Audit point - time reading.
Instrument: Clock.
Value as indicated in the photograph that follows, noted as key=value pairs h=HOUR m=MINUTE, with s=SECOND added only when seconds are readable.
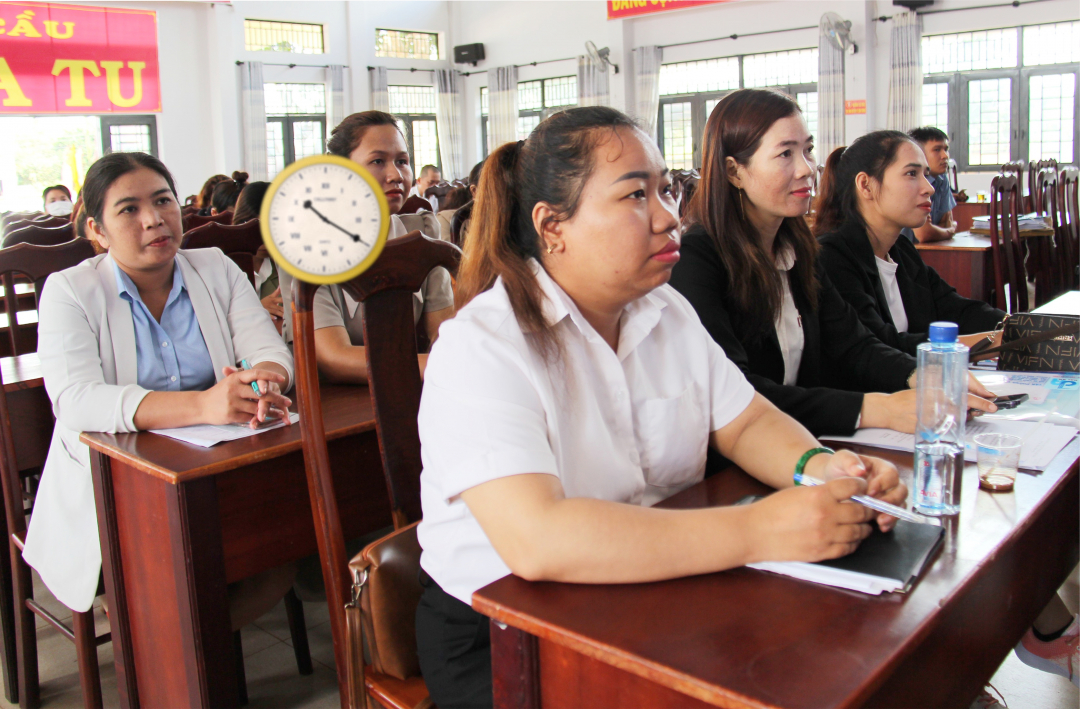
h=10 m=20
